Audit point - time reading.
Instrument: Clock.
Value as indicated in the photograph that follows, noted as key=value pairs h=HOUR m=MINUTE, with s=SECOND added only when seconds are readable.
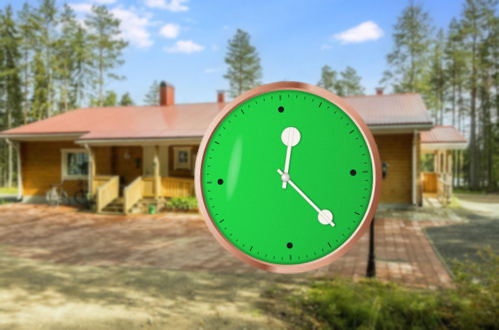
h=12 m=23
